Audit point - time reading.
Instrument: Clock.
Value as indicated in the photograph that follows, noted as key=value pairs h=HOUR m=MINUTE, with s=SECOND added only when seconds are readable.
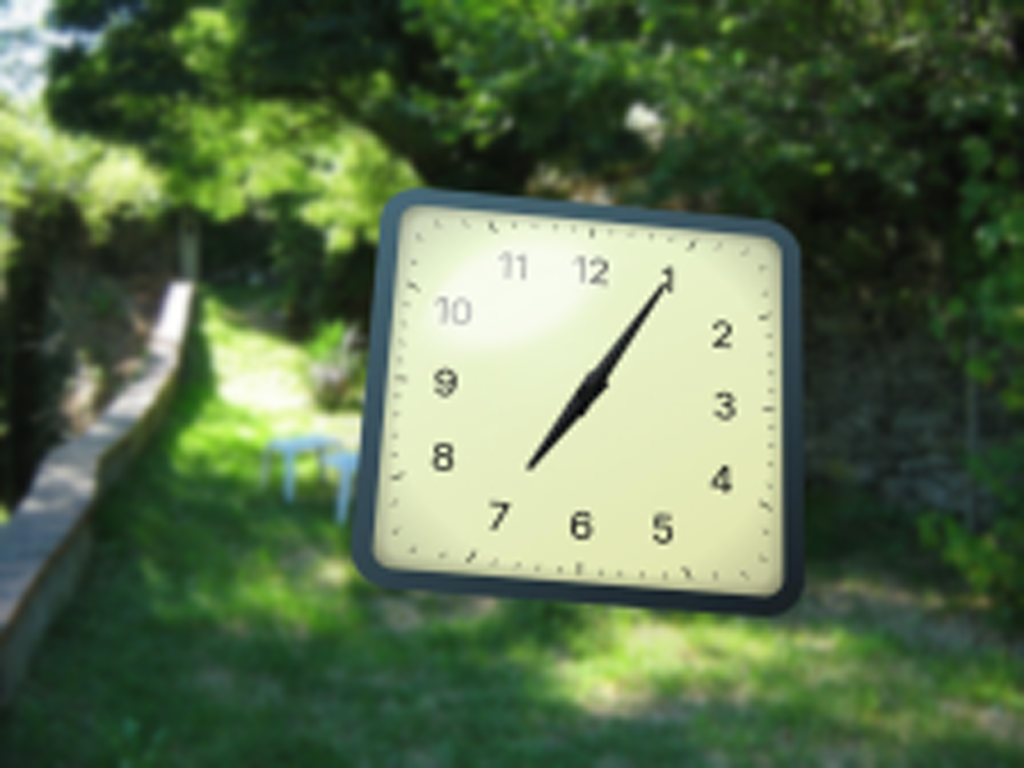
h=7 m=5
